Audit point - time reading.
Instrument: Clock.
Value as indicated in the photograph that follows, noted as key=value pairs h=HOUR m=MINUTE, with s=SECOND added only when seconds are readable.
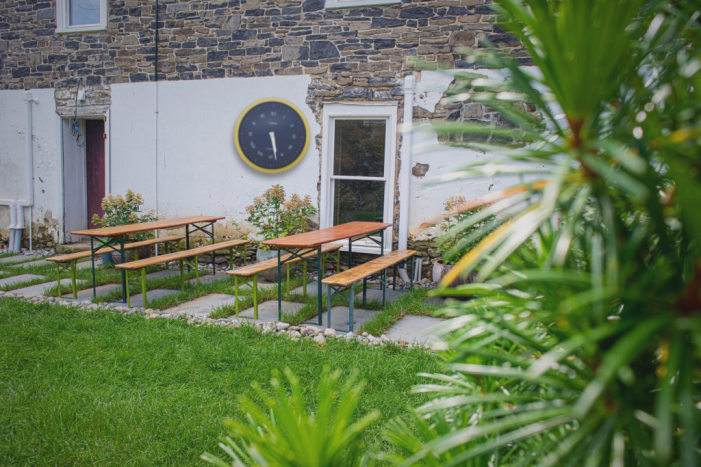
h=5 m=28
